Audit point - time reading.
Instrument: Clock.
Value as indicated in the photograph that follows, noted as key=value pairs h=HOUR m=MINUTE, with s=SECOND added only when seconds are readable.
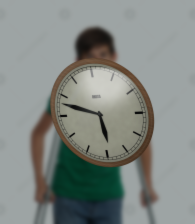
h=5 m=48
